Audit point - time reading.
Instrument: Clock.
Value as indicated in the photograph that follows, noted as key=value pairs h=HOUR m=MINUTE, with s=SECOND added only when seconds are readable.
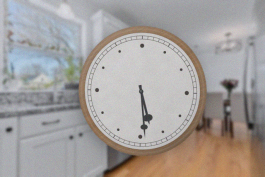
h=5 m=29
